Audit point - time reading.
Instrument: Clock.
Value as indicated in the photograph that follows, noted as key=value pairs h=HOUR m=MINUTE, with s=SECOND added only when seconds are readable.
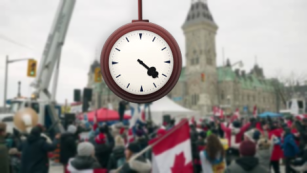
h=4 m=22
